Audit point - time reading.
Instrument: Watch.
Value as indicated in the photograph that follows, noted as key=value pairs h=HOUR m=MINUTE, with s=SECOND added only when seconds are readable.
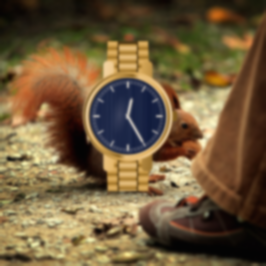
h=12 m=25
